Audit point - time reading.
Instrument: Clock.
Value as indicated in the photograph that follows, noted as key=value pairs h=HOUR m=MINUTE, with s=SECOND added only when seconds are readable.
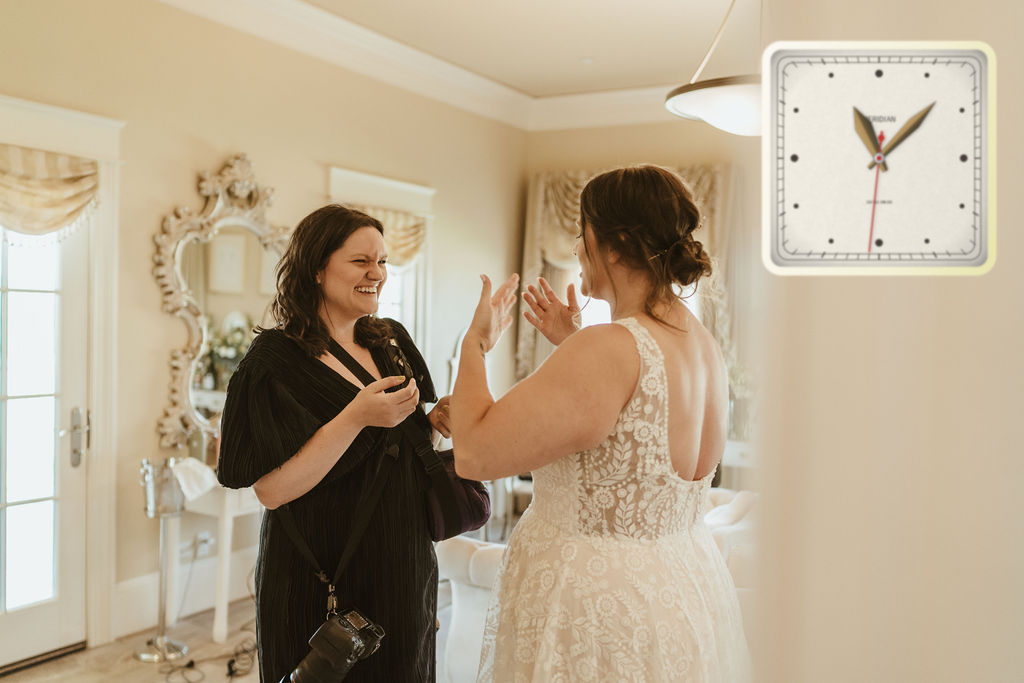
h=11 m=7 s=31
